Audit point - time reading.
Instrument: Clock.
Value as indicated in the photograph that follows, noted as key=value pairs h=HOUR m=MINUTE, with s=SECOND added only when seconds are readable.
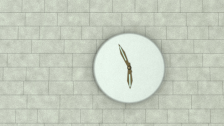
h=5 m=56
